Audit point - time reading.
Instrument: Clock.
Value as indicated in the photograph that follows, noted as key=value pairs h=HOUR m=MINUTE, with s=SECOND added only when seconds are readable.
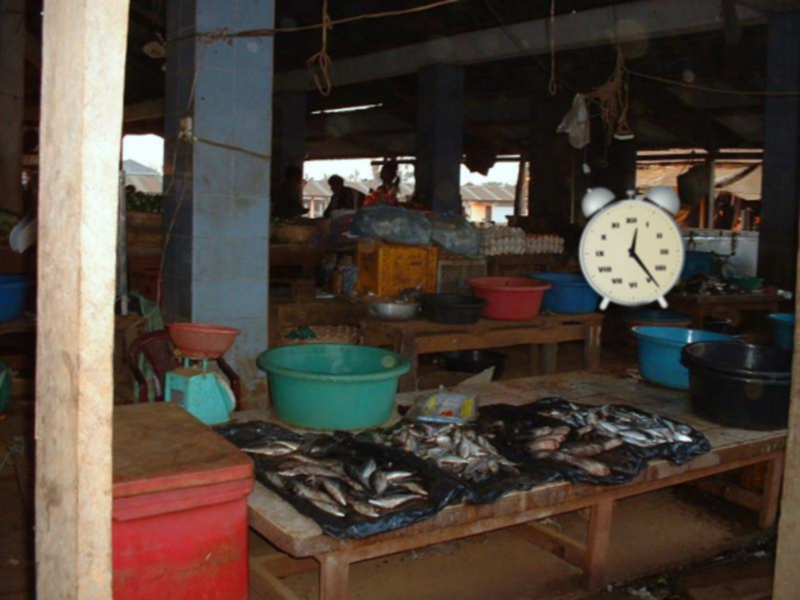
h=12 m=24
